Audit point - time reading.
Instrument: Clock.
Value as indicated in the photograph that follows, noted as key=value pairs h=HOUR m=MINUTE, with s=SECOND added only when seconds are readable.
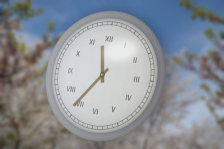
h=11 m=36
